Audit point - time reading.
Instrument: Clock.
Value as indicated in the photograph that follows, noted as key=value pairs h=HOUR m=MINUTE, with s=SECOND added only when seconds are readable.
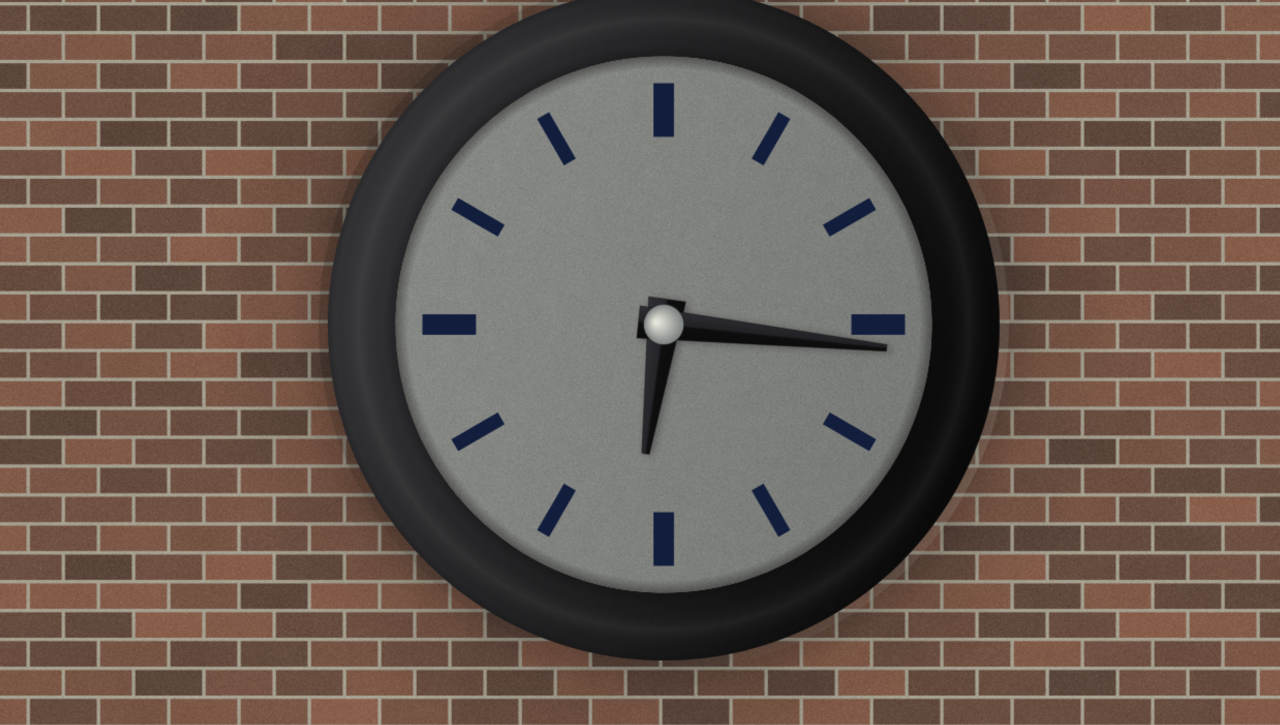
h=6 m=16
